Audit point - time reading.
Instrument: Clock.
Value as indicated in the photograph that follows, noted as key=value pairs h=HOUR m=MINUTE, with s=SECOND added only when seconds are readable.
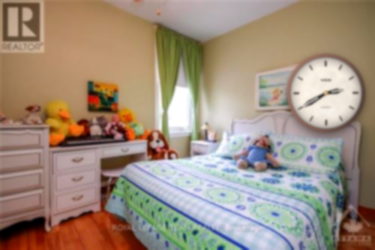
h=2 m=40
